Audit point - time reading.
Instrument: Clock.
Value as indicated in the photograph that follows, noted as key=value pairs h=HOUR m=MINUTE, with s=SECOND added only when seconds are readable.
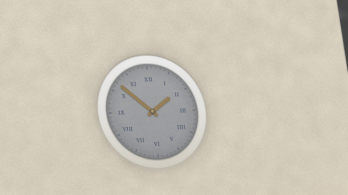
h=1 m=52
